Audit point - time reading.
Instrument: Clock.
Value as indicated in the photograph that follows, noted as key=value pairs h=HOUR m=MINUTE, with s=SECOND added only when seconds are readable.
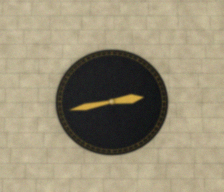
h=2 m=43
